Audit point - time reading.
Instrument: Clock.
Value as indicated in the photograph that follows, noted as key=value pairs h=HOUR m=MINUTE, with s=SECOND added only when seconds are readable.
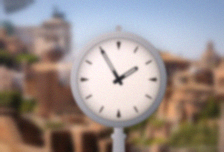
h=1 m=55
